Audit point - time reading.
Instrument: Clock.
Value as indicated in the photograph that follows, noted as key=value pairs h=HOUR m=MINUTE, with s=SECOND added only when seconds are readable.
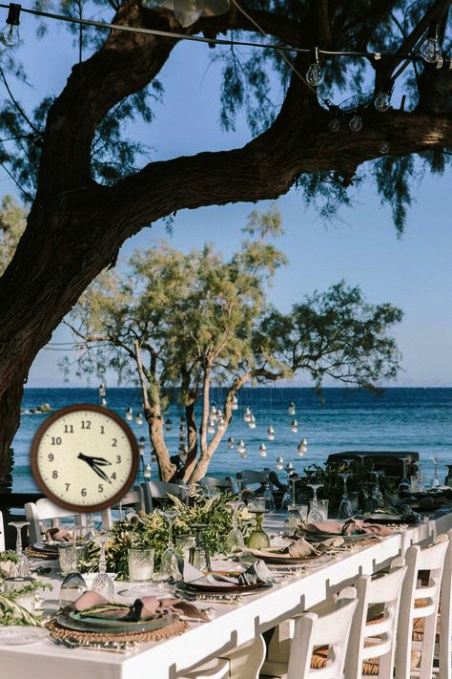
h=3 m=22
